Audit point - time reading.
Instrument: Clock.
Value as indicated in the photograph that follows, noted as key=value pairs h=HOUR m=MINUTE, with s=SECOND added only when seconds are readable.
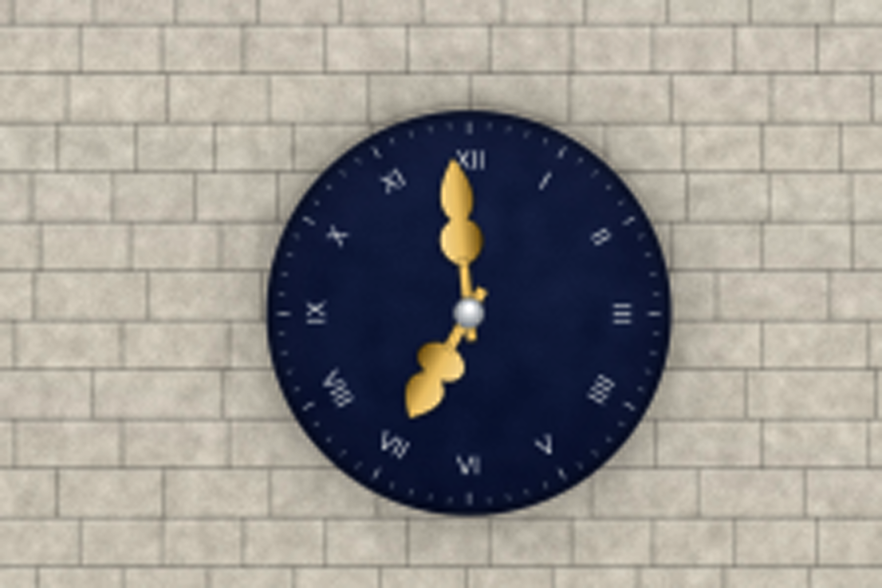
h=6 m=59
